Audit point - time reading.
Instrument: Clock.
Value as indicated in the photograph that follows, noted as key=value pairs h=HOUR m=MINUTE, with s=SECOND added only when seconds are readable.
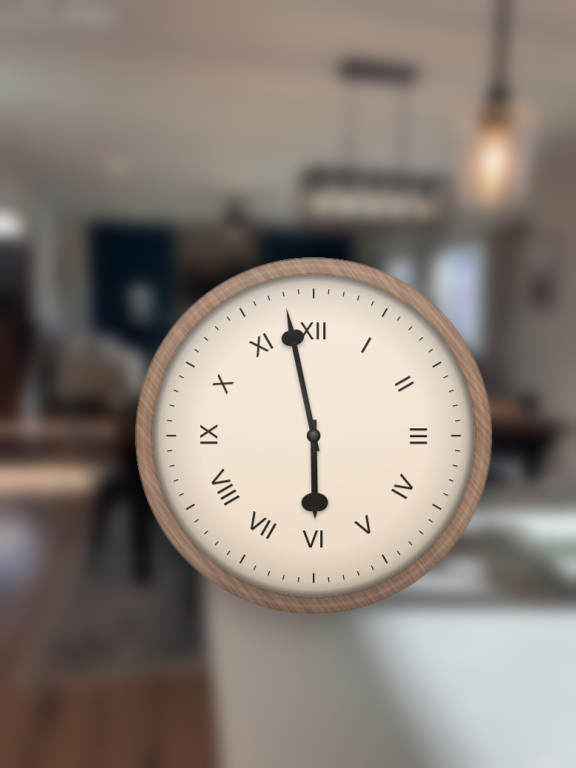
h=5 m=58
